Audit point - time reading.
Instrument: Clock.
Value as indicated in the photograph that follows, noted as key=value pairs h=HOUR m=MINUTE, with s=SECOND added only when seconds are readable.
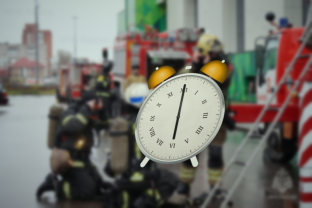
h=6 m=0
